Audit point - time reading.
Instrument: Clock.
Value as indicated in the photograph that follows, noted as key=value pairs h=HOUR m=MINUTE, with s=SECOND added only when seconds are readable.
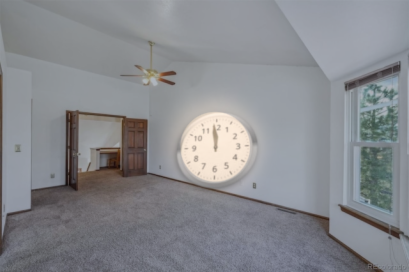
h=11 m=59
